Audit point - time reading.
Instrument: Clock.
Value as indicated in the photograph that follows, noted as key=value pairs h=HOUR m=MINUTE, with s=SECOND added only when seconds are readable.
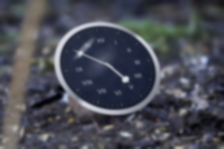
h=4 m=51
